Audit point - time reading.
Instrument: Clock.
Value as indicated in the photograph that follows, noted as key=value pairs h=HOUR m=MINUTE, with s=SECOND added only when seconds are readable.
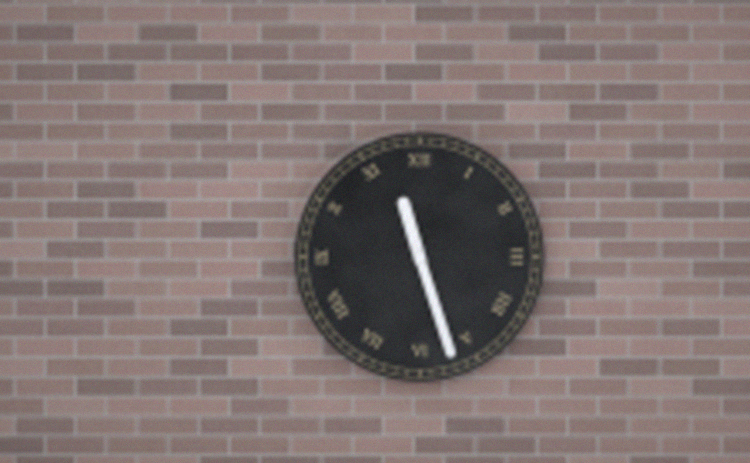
h=11 m=27
